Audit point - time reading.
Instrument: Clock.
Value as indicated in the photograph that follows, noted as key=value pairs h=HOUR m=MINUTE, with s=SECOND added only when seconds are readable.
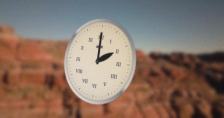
h=2 m=0
